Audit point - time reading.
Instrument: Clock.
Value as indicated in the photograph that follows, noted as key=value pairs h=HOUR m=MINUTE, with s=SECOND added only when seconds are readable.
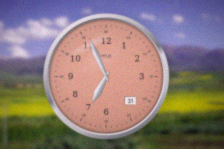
h=6 m=56
